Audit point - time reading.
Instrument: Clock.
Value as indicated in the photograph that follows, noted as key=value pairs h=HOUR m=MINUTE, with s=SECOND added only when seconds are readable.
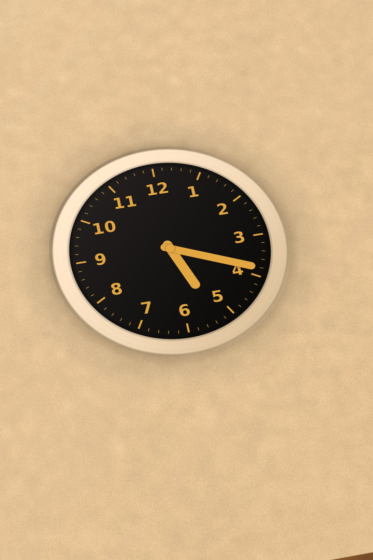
h=5 m=19
